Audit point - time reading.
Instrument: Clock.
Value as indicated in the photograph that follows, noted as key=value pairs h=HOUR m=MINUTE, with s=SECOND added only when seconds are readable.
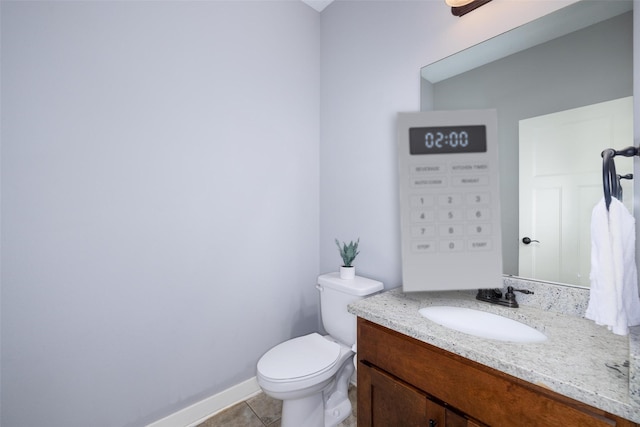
h=2 m=0
